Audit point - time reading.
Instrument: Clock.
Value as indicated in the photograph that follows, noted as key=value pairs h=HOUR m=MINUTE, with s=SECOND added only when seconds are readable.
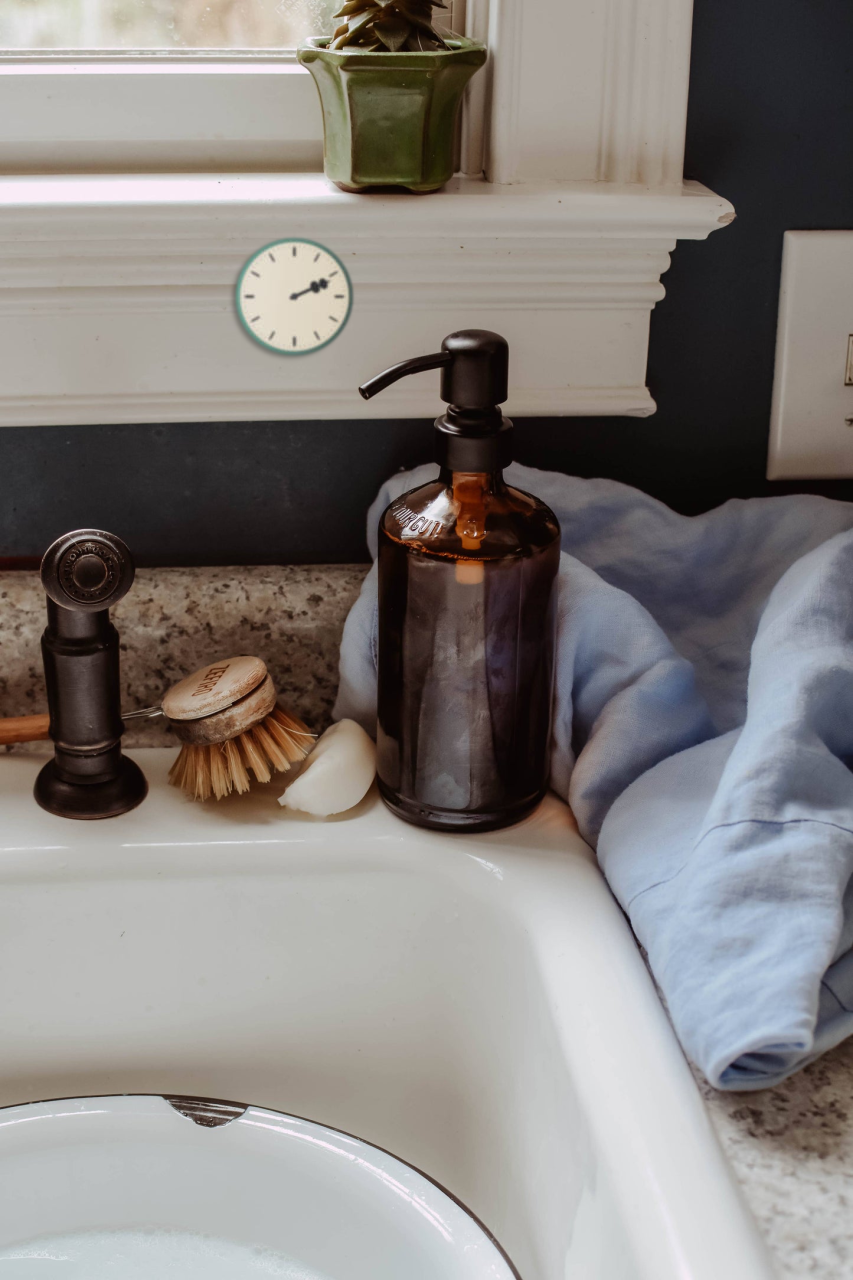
h=2 m=11
